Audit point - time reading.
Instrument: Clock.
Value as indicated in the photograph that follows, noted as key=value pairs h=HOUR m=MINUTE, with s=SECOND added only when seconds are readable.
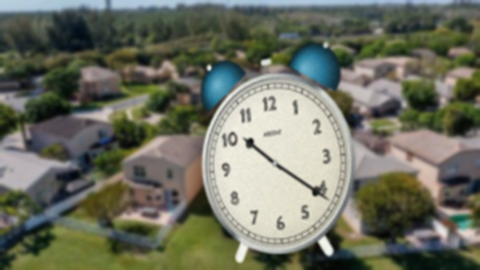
h=10 m=21
